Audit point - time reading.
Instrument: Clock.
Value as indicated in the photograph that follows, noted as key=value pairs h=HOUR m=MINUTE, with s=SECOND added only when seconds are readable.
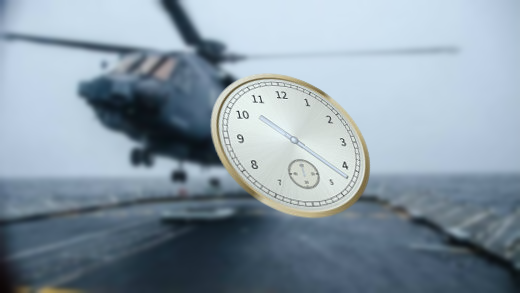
h=10 m=22
